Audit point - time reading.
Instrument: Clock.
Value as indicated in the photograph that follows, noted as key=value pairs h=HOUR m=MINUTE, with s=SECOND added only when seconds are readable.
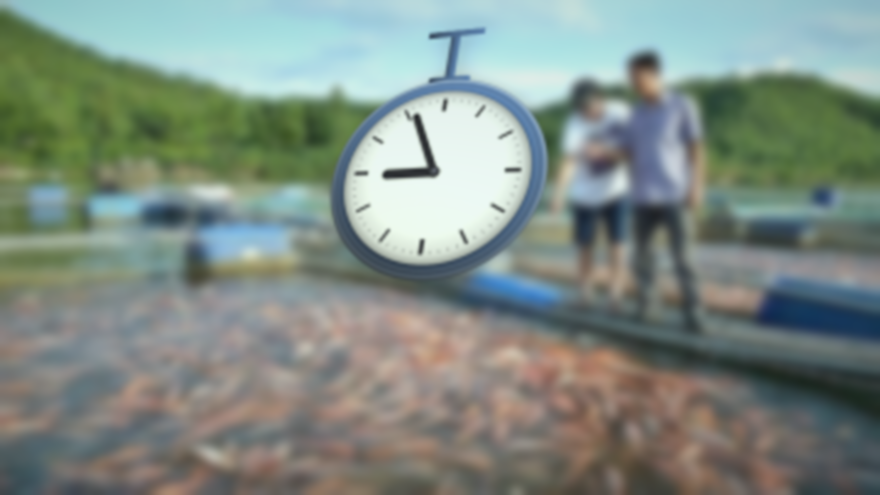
h=8 m=56
